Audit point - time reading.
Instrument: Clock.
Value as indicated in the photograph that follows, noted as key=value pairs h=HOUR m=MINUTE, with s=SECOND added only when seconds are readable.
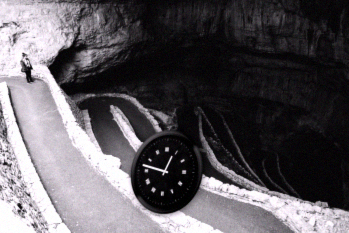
h=12 m=47
